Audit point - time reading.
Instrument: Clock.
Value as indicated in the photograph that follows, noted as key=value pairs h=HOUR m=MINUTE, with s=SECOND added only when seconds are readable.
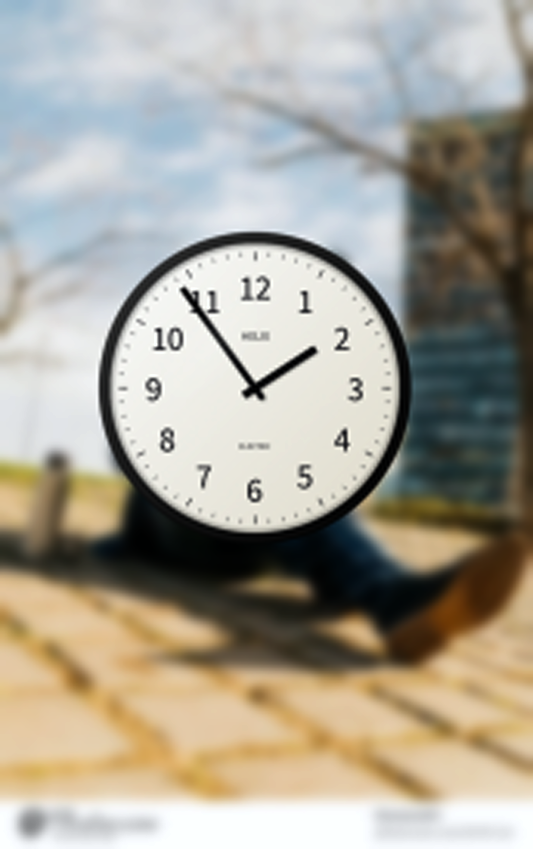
h=1 m=54
